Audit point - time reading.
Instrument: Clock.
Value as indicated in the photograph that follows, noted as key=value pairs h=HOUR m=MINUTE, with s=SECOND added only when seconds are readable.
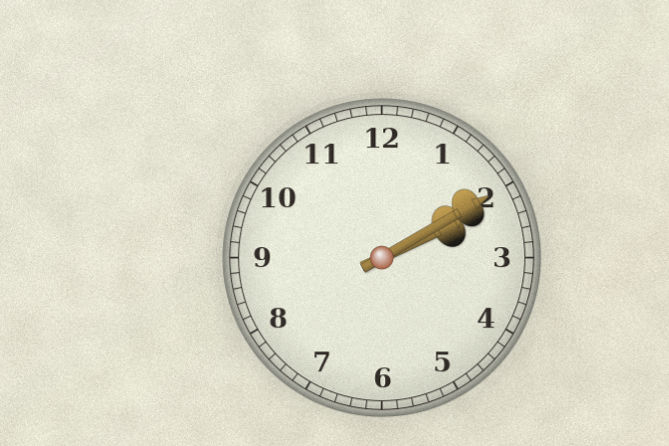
h=2 m=10
